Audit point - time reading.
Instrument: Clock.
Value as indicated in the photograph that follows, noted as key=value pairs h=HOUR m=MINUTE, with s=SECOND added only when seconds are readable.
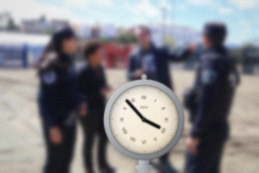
h=3 m=53
